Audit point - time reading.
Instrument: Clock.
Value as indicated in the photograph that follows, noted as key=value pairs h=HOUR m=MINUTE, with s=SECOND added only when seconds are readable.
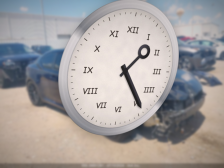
h=1 m=24
